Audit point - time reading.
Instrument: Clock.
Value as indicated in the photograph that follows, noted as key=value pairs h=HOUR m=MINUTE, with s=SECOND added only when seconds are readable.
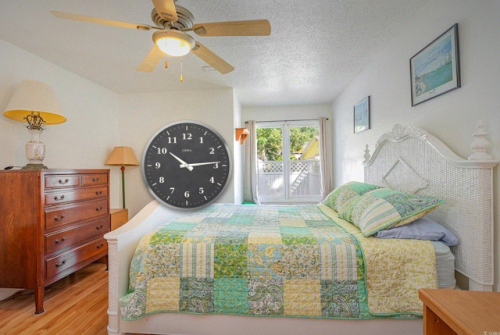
h=10 m=14
